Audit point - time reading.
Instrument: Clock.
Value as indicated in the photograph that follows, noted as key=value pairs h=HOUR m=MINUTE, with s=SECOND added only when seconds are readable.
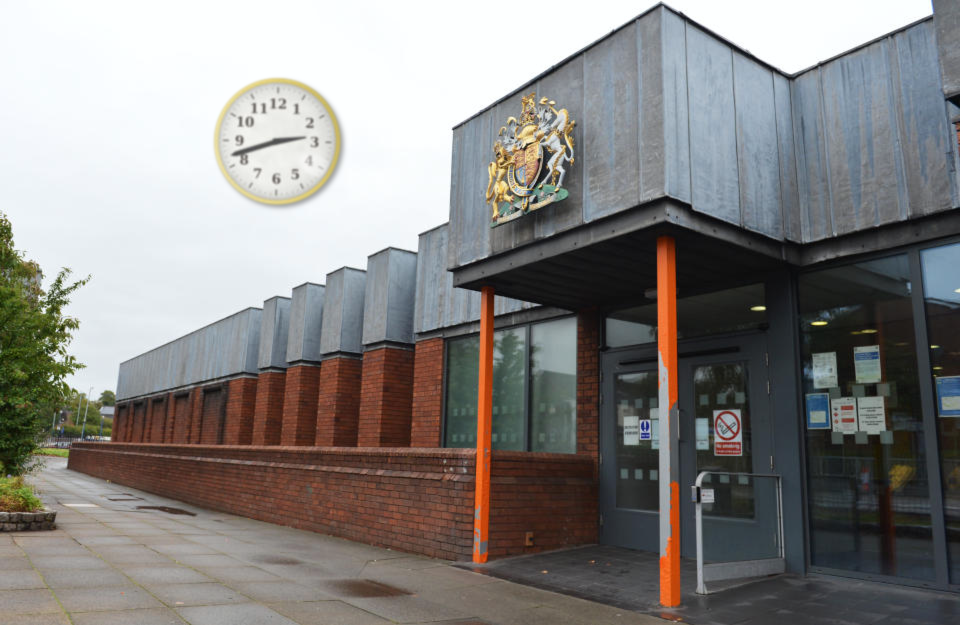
h=2 m=42
